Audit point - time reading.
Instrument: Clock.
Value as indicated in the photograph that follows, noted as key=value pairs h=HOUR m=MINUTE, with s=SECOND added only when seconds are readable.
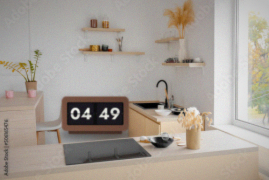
h=4 m=49
